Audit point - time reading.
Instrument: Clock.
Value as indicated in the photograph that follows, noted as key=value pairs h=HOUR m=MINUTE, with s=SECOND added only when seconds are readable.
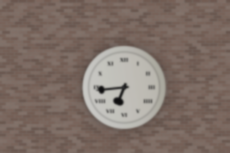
h=6 m=44
